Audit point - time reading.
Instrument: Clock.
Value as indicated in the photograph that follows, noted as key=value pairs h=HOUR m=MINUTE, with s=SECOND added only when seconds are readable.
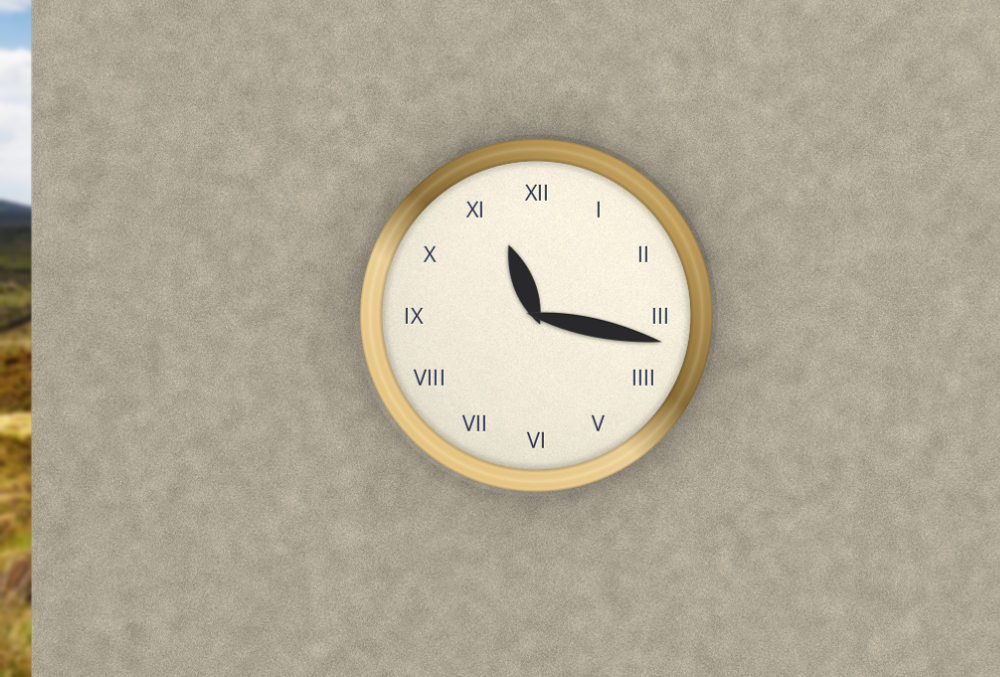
h=11 m=17
